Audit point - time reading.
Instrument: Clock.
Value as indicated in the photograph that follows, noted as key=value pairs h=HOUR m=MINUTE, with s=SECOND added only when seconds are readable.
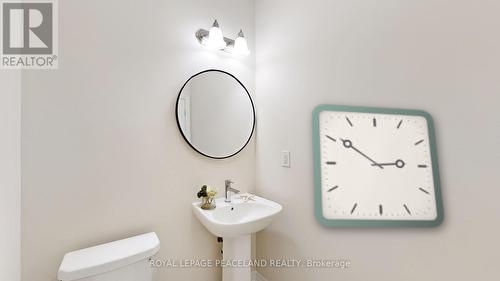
h=2 m=51
